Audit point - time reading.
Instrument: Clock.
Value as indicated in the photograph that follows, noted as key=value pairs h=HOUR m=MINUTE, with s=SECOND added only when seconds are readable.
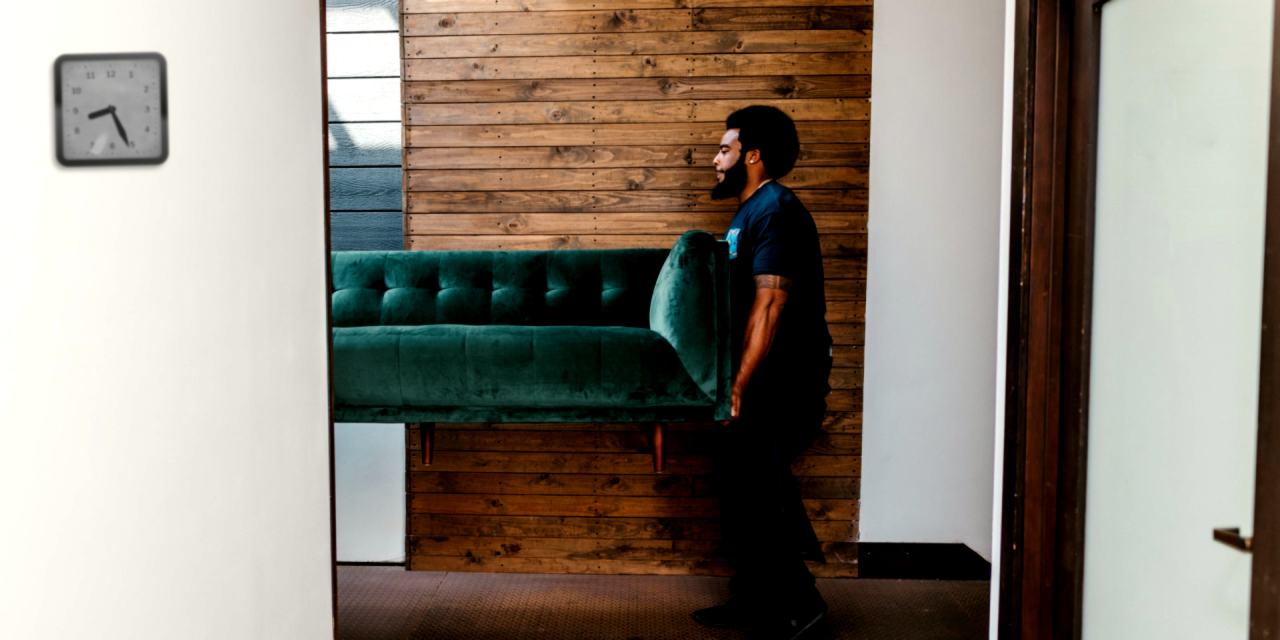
h=8 m=26
